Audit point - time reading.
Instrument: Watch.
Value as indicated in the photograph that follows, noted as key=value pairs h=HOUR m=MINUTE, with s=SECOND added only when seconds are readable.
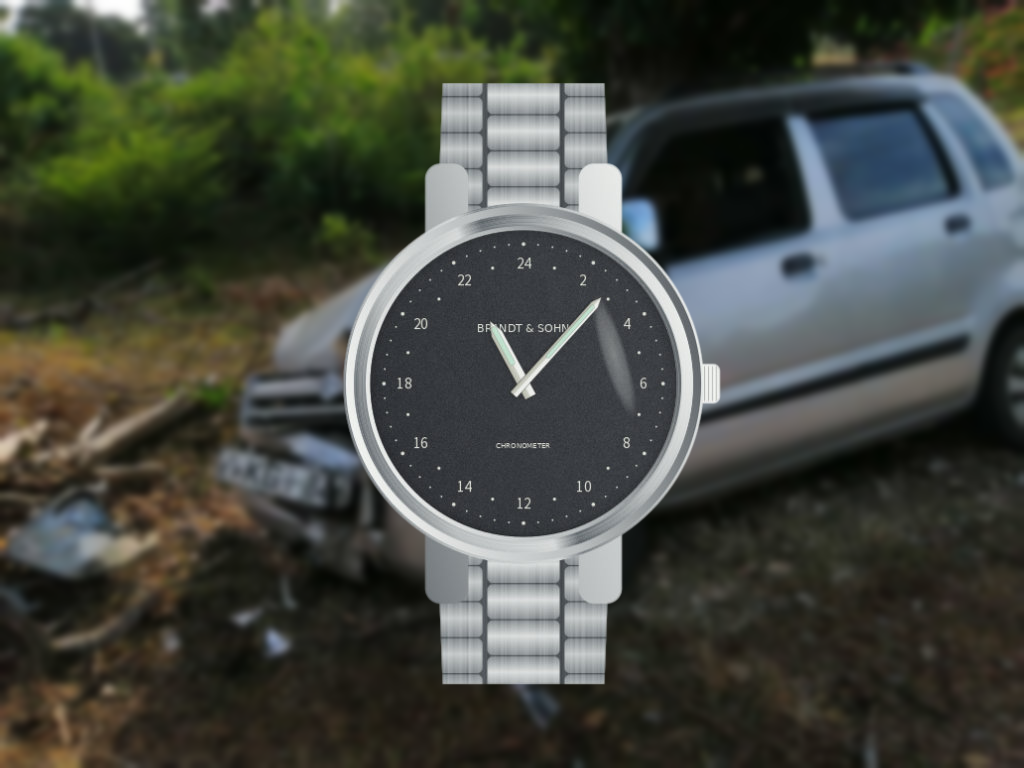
h=22 m=7
